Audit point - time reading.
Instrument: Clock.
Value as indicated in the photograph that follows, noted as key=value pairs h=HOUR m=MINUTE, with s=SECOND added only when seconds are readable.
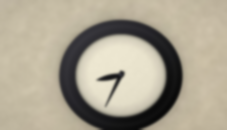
h=8 m=34
